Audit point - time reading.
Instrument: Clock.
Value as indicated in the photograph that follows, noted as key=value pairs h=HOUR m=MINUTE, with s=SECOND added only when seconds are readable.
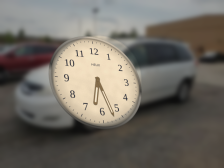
h=6 m=27
